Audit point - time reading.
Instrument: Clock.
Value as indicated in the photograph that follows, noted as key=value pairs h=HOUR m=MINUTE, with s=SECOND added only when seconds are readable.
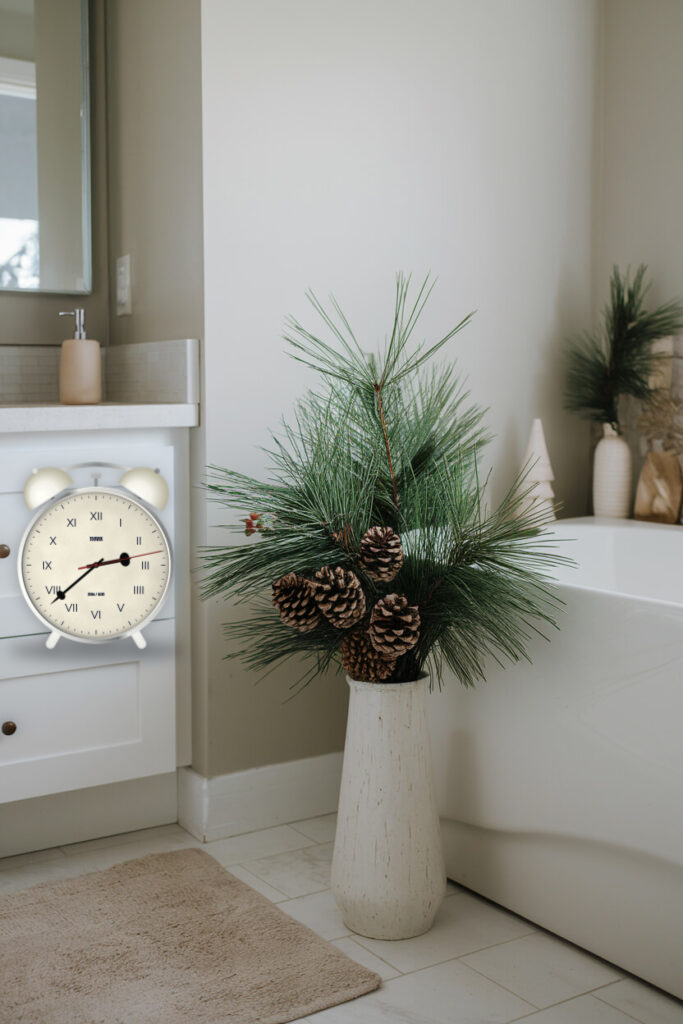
h=2 m=38 s=13
